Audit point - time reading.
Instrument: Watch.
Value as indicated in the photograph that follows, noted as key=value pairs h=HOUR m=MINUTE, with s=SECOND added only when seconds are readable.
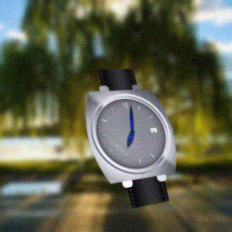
h=7 m=2
